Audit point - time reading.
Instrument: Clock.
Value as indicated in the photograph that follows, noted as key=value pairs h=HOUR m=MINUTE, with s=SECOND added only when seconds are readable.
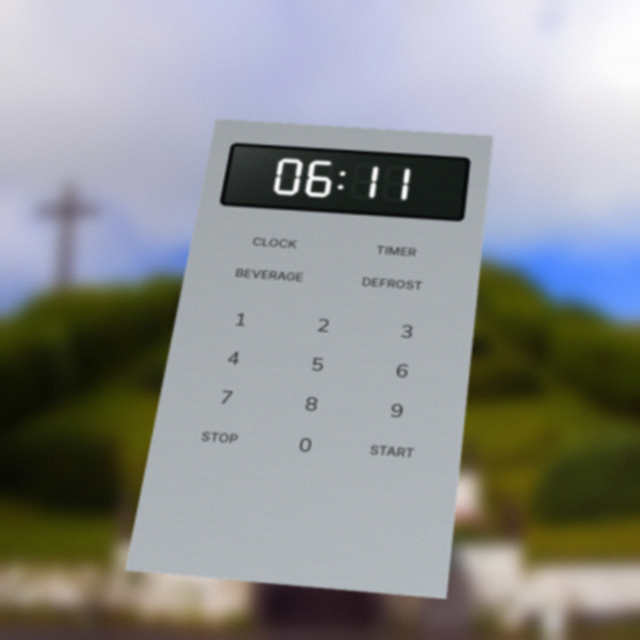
h=6 m=11
